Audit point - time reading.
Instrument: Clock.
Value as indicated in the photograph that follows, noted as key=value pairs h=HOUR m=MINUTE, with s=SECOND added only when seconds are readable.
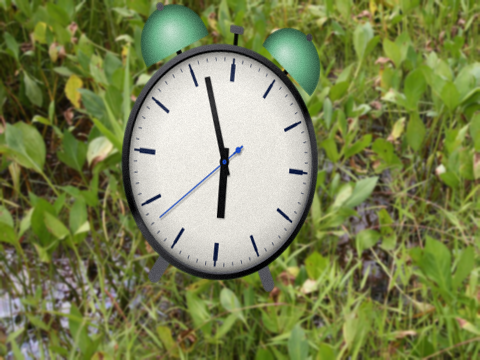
h=5 m=56 s=38
